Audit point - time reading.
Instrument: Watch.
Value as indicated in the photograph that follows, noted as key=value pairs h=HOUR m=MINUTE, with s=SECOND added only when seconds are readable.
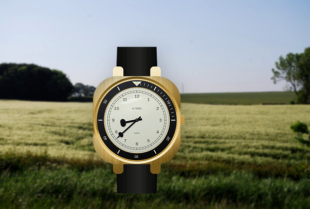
h=8 m=38
